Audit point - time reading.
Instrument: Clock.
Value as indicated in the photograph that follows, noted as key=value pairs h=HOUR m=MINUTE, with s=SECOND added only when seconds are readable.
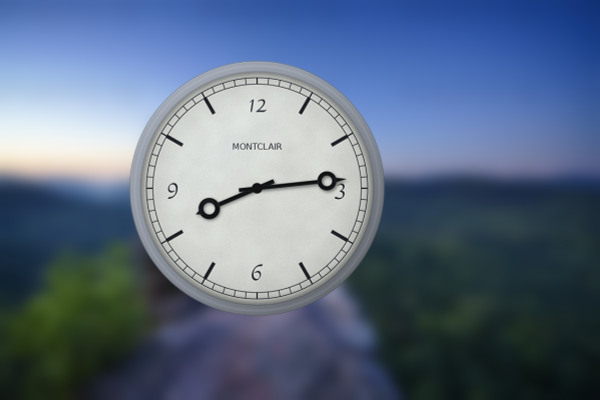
h=8 m=14
